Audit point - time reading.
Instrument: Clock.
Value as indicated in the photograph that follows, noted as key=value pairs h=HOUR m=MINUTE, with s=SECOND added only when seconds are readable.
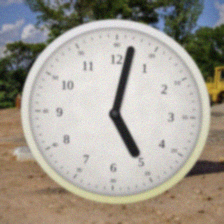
h=5 m=2
